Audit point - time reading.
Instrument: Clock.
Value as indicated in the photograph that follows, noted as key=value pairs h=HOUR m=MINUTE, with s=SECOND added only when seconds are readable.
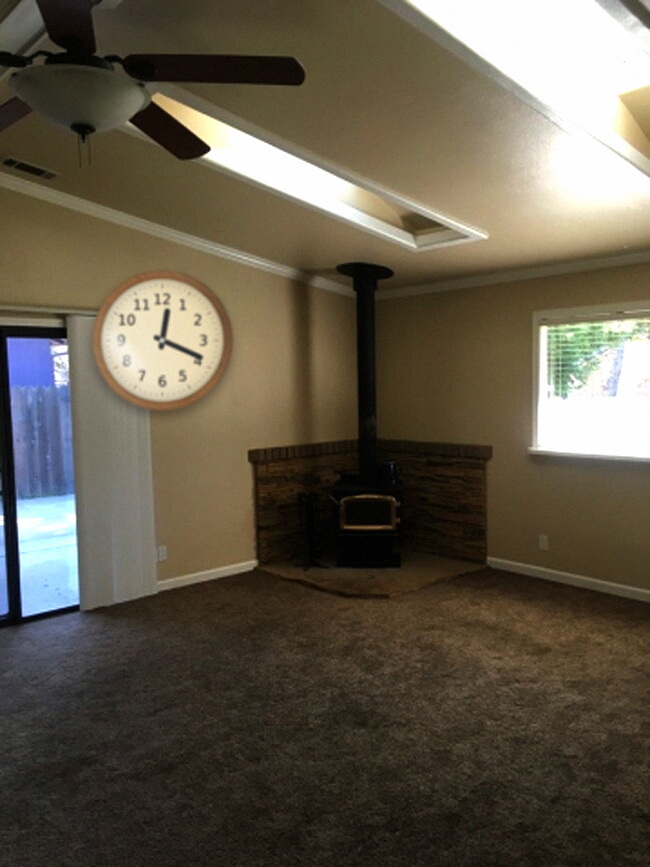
h=12 m=19
